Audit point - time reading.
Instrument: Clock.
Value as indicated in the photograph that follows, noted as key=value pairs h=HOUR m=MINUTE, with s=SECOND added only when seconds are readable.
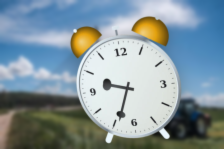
h=9 m=34
